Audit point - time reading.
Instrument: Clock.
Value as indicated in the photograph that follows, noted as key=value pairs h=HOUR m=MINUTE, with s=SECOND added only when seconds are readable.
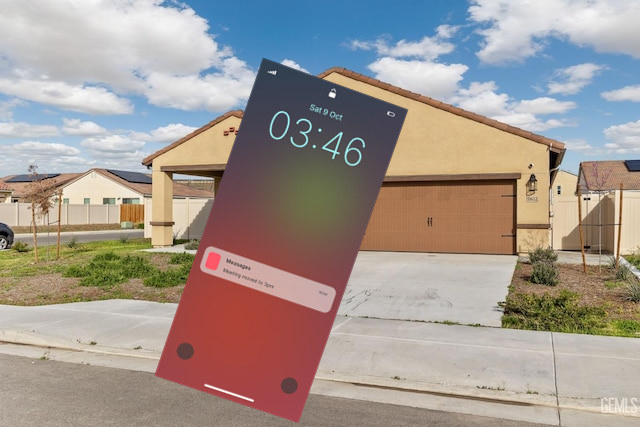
h=3 m=46
